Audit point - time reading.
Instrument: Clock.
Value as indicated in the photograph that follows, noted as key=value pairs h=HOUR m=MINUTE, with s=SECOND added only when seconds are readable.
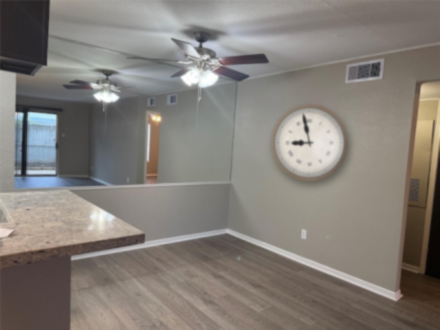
h=8 m=58
